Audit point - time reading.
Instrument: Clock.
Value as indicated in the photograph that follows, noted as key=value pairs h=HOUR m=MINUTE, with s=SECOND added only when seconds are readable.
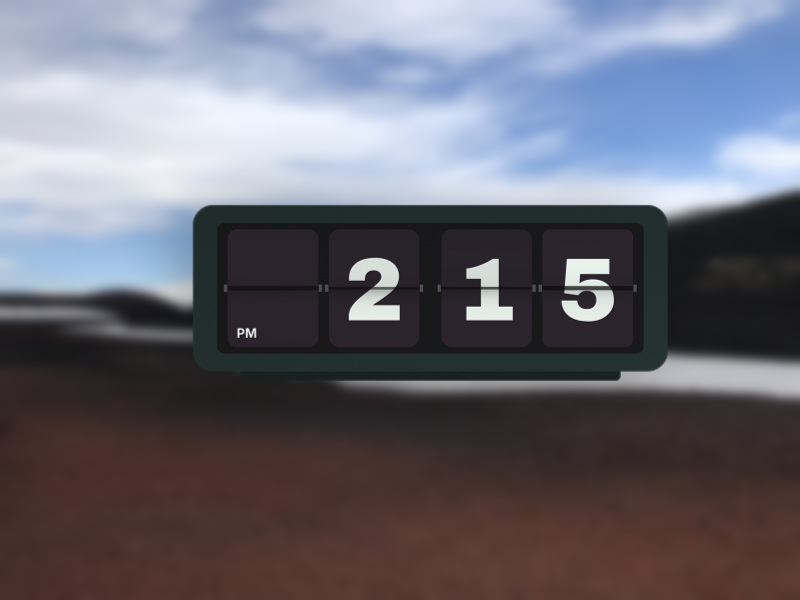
h=2 m=15
